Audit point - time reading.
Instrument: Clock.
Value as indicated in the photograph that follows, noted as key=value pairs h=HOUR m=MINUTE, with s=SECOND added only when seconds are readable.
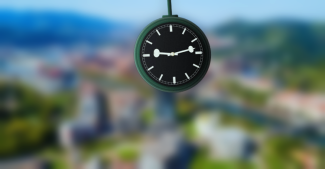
h=9 m=13
